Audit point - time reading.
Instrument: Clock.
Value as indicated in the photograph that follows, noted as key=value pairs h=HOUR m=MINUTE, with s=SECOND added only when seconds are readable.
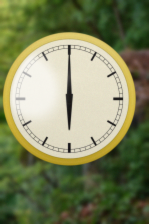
h=6 m=0
